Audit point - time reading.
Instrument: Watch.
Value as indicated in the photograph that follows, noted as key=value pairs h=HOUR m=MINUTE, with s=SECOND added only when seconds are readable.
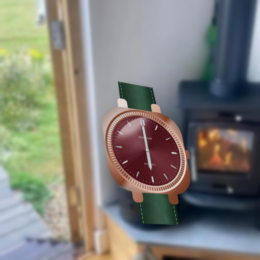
h=6 m=0
